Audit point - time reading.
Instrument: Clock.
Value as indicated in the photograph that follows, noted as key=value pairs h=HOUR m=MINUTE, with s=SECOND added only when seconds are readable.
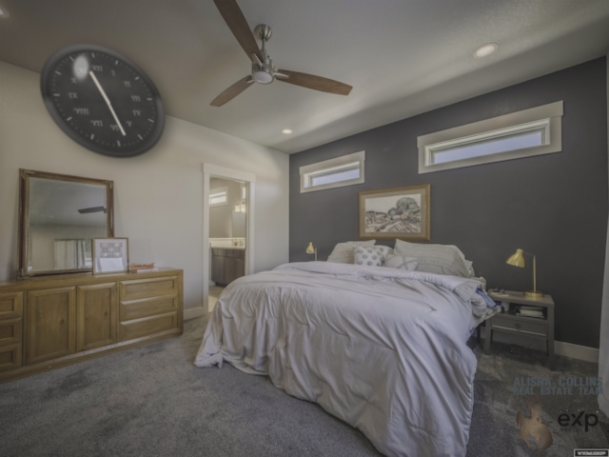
h=11 m=28
